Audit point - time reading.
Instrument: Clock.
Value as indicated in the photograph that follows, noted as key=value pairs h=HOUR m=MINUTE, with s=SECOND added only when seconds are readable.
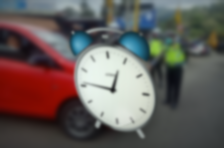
h=12 m=46
